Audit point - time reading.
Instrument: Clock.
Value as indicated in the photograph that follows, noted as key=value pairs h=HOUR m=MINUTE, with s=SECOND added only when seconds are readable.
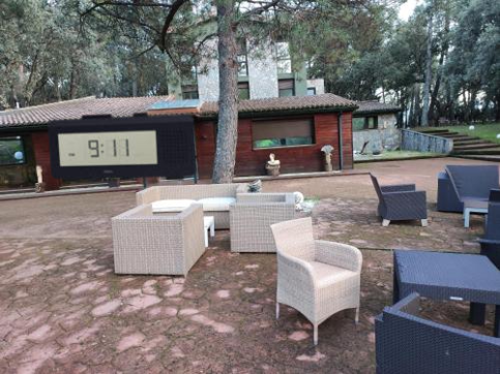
h=9 m=11
